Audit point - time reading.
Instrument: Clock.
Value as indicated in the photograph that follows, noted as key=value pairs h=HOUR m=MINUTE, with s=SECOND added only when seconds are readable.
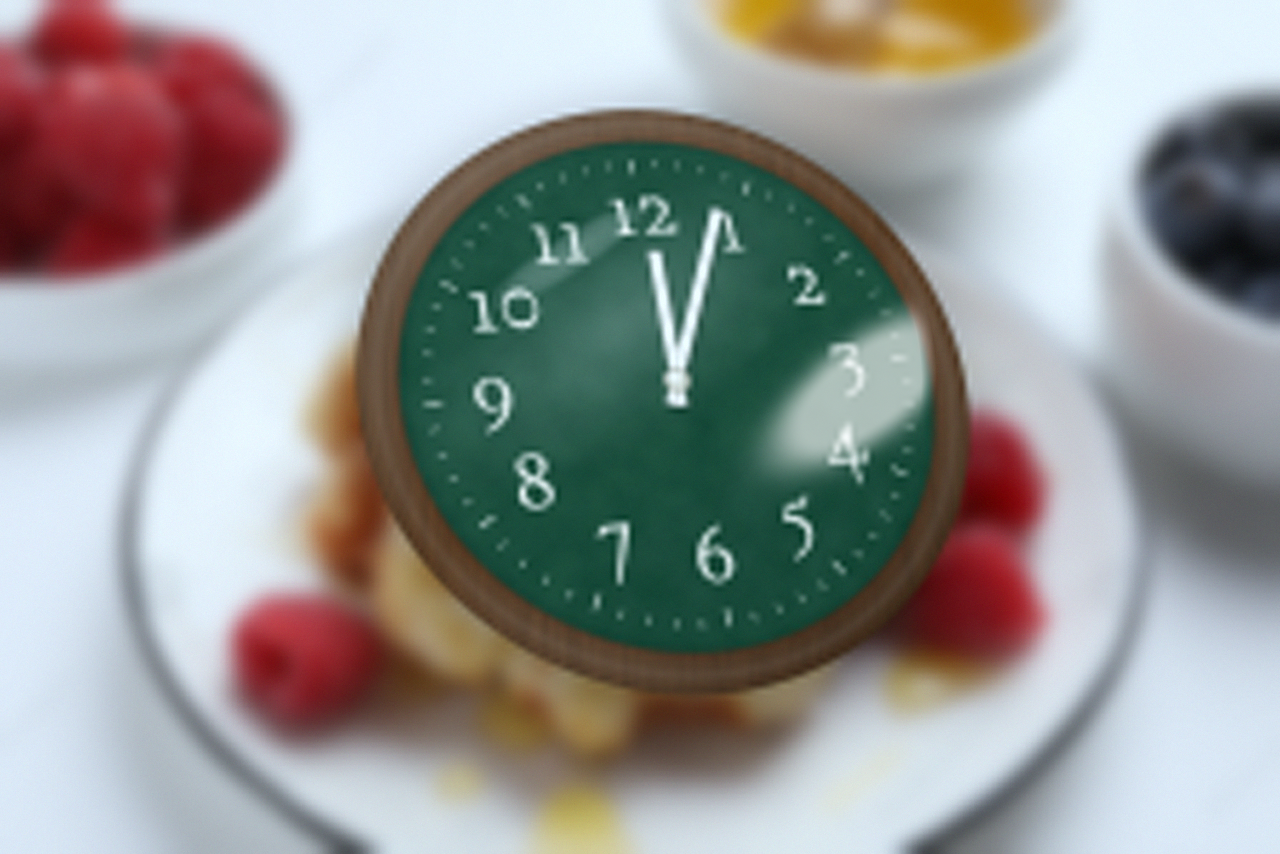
h=12 m=4
